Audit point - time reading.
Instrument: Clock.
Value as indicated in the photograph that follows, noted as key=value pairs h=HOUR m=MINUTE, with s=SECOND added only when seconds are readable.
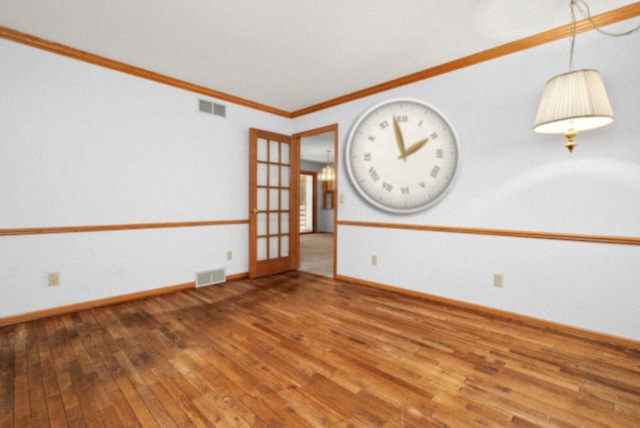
h=1 m=58
